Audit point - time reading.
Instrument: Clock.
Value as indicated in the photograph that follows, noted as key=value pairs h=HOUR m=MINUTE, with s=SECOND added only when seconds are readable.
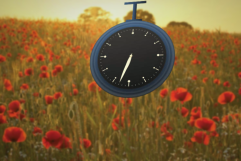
h=6 m=33
